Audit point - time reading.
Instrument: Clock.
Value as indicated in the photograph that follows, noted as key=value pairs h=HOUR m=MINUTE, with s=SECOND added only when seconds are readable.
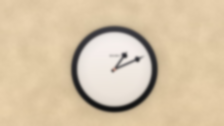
h=1 m=11
